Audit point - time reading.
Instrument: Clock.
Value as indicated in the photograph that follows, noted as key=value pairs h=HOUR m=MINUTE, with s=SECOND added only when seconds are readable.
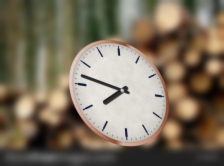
h=7 m=47
